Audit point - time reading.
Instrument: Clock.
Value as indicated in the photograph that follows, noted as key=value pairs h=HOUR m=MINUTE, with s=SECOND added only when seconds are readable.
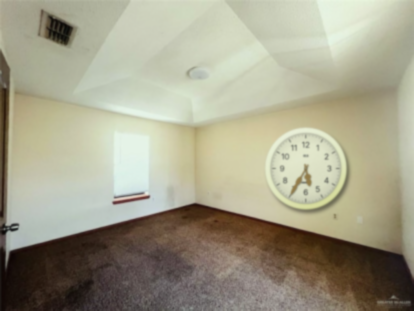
h=5 m=35
